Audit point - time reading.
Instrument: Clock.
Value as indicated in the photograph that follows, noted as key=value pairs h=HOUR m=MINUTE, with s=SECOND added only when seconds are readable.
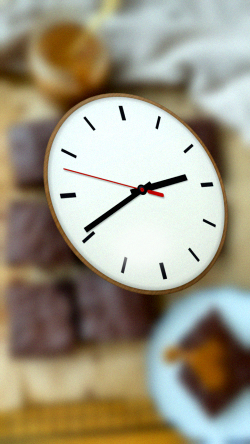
h=2 m=40 s=48
